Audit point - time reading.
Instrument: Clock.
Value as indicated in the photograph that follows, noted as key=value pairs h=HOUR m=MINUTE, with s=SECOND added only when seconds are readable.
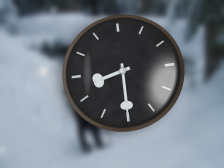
h=8 m=30
